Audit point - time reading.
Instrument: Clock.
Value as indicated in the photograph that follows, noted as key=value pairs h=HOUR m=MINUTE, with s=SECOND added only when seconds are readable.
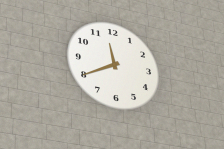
h=11 m=40
